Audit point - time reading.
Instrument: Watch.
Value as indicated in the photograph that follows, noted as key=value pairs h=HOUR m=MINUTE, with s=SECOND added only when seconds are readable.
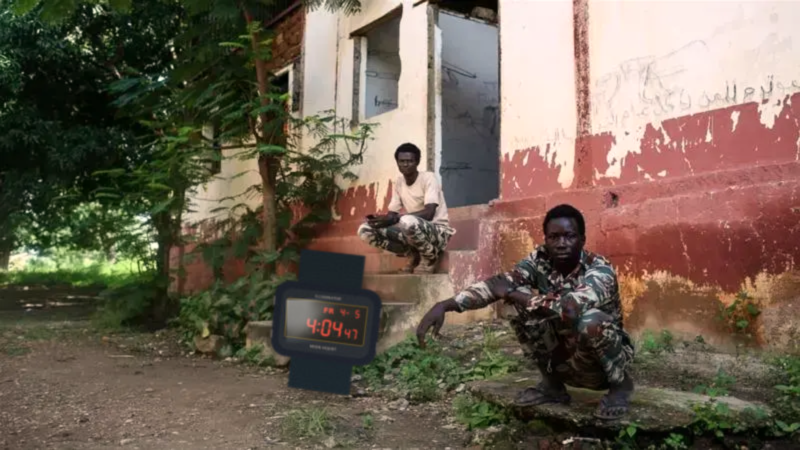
h=4 m=4 s=47
